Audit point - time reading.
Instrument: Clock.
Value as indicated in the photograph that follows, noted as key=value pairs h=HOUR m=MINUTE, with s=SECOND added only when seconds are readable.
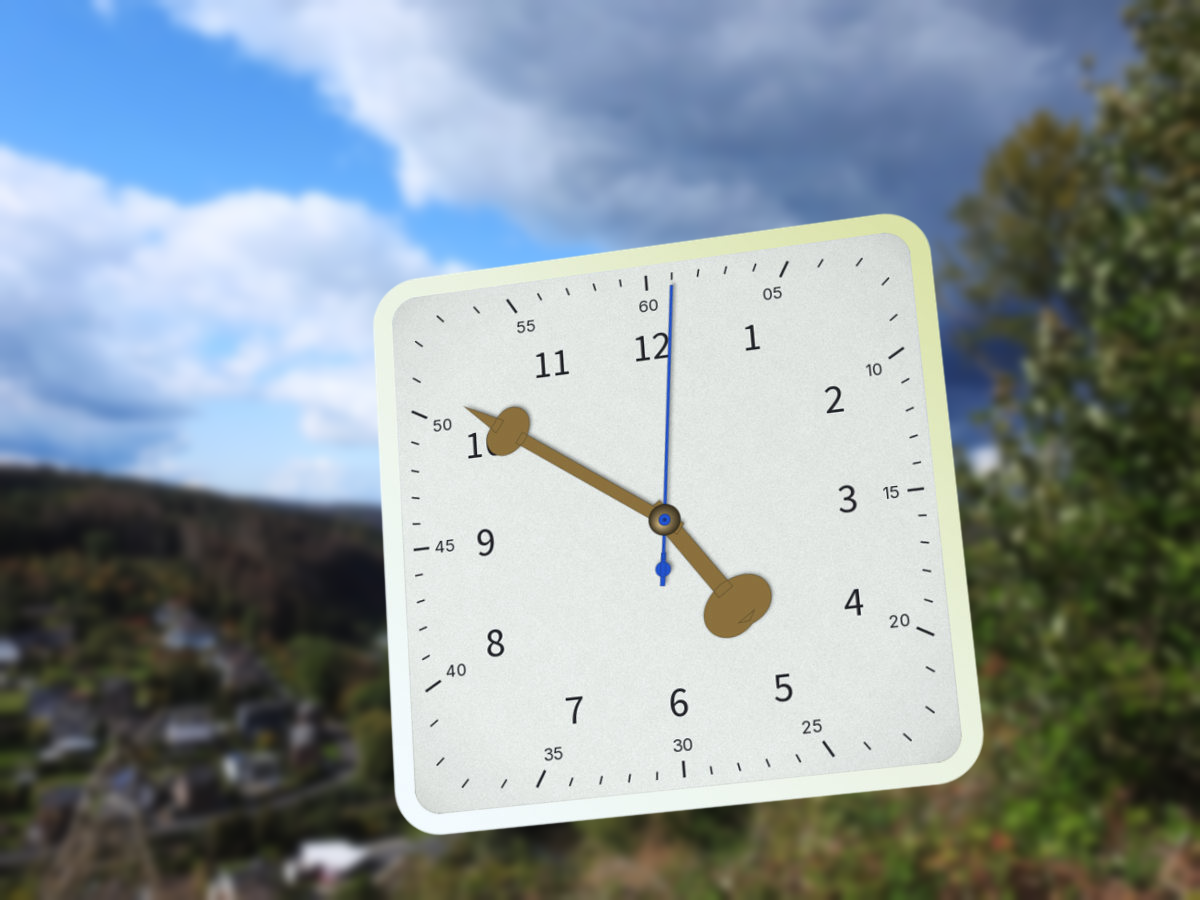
h=4 m=51 s=1
